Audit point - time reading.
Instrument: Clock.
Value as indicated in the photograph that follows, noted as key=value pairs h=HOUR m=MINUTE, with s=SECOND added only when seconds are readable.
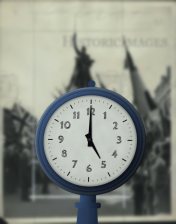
h=5 m=0
